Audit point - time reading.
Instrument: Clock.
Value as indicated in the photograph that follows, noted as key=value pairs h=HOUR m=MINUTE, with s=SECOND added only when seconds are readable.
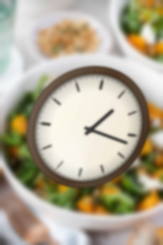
h=1 m=17
